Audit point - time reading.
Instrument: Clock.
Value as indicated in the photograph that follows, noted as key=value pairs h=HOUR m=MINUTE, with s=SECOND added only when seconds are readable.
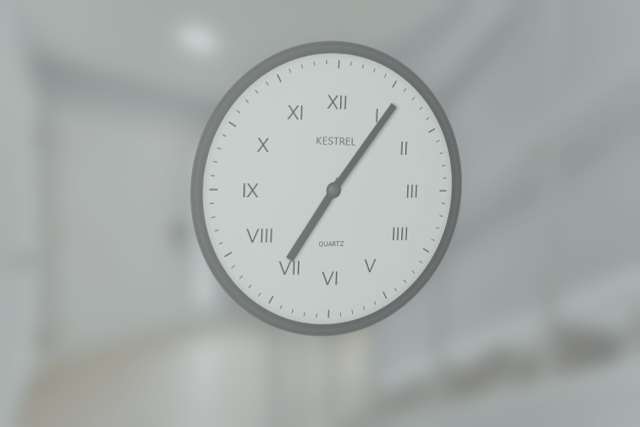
h=7 m=6
